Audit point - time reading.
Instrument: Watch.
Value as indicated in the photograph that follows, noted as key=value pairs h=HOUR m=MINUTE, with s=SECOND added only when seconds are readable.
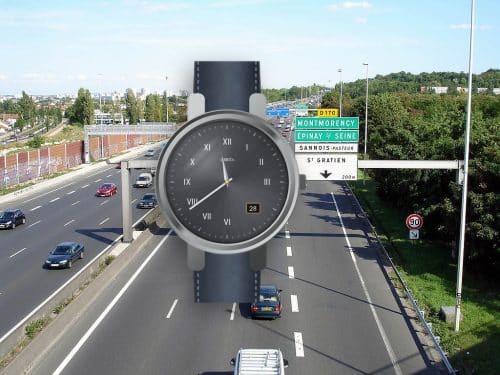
h=11 m=39
